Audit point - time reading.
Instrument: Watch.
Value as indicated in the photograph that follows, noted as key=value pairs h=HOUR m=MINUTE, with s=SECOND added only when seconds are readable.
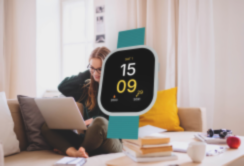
h=15 m=9
